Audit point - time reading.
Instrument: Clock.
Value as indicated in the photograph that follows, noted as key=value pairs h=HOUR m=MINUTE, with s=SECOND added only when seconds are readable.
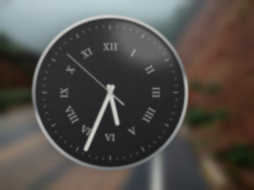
h=5 m=33 s=52
